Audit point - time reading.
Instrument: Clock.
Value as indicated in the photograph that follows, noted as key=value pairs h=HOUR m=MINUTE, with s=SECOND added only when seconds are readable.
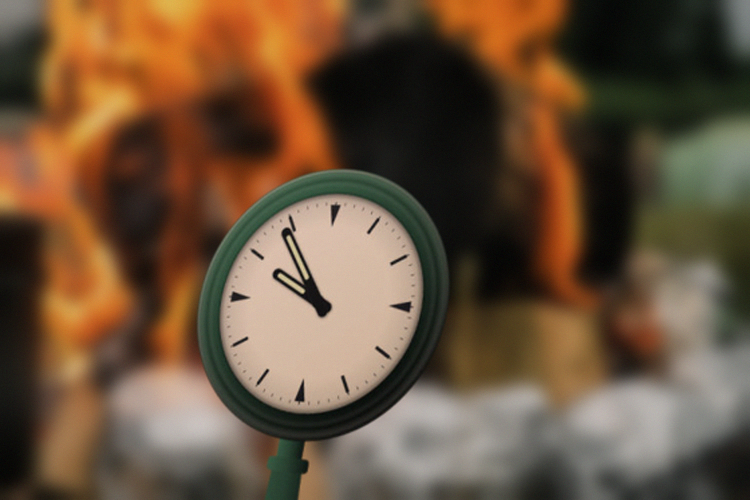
h=9 m=54
